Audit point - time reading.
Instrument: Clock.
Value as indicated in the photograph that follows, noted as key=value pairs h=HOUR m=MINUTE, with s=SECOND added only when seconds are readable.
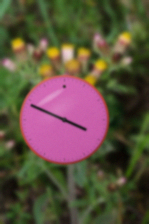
h=3 m=49
